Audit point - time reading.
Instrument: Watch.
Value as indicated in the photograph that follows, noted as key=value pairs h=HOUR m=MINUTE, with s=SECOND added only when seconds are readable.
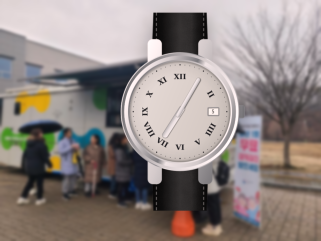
h=7 m=5
